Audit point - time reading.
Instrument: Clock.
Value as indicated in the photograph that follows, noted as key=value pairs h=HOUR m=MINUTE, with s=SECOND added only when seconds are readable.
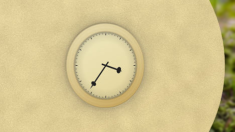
h=3 m=36
